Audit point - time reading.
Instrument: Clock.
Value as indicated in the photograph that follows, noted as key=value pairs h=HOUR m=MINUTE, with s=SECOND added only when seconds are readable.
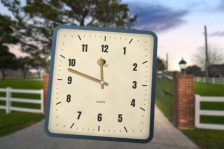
h=11 m=48
